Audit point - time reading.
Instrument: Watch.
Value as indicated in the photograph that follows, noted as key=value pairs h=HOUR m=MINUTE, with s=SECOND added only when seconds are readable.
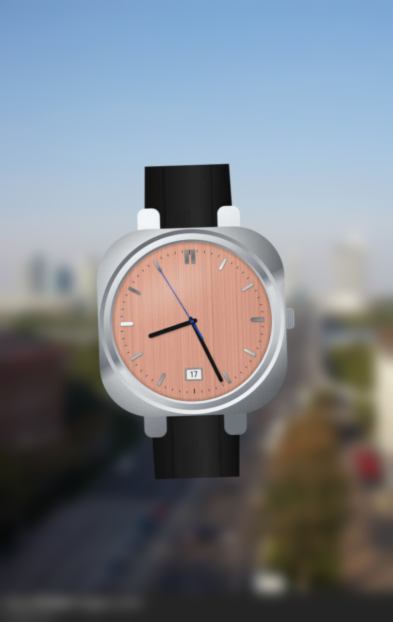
h=8 m=25 s=55
